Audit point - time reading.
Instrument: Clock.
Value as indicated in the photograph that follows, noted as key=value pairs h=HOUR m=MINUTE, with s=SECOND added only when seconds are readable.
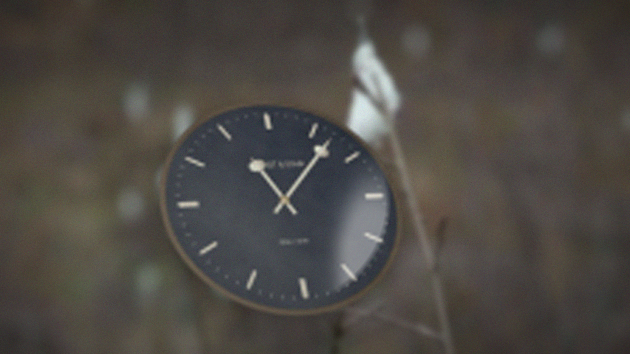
h=11 m=7
